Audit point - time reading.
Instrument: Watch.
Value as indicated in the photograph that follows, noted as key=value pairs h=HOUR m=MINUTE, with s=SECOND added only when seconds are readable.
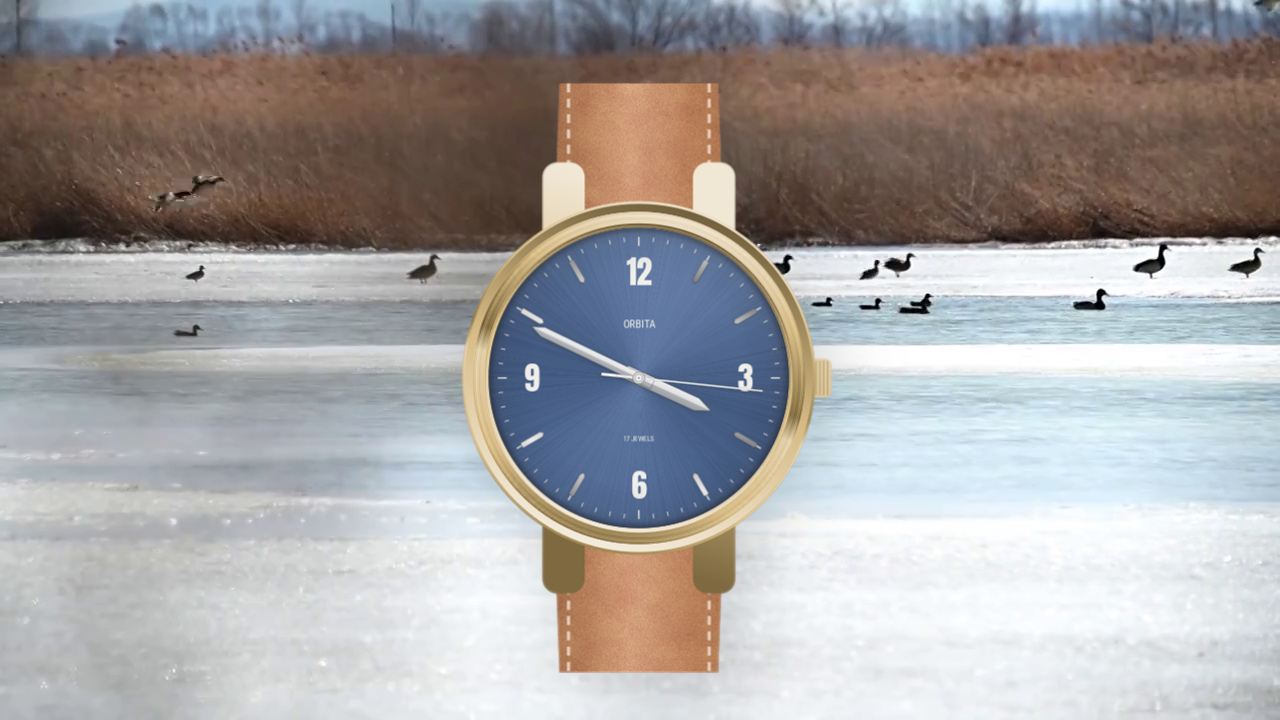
h=3 m=49 s=16
